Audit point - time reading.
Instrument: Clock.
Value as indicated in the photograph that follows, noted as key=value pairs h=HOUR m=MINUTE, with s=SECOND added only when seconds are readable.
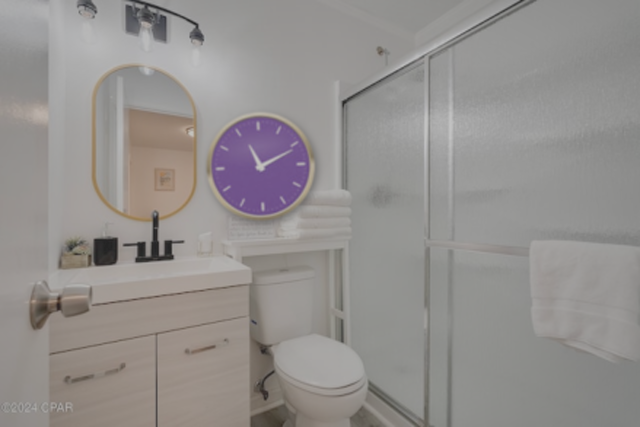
h=11 m=11
